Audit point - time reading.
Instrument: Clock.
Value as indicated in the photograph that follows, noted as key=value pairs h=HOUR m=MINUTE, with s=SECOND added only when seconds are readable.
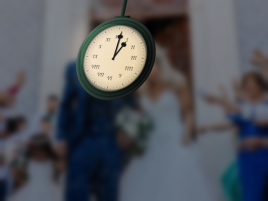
h=1 m=1
